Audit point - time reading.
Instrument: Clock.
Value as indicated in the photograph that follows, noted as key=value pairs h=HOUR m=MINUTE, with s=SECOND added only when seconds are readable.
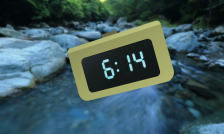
h=6 m=14
